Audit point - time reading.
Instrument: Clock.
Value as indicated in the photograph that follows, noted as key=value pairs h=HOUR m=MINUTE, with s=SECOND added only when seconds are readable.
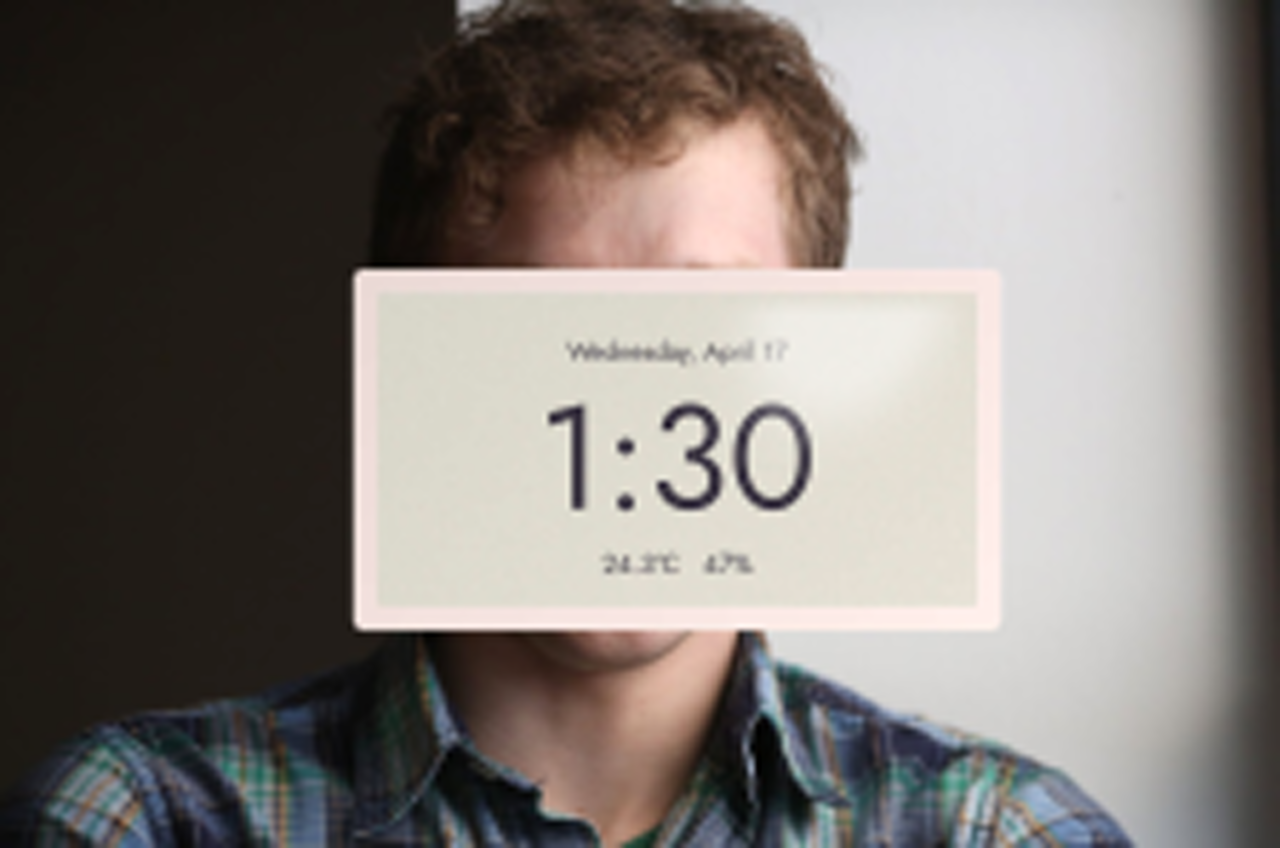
h=1 m=30
